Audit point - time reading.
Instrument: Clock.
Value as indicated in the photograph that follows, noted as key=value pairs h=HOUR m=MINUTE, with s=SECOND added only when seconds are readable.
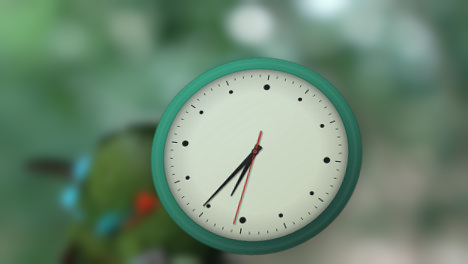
h=6 m=35 s=31
